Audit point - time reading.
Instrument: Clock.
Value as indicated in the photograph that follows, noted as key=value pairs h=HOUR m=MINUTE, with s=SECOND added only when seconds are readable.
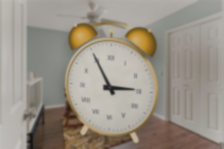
h=2 m=55
